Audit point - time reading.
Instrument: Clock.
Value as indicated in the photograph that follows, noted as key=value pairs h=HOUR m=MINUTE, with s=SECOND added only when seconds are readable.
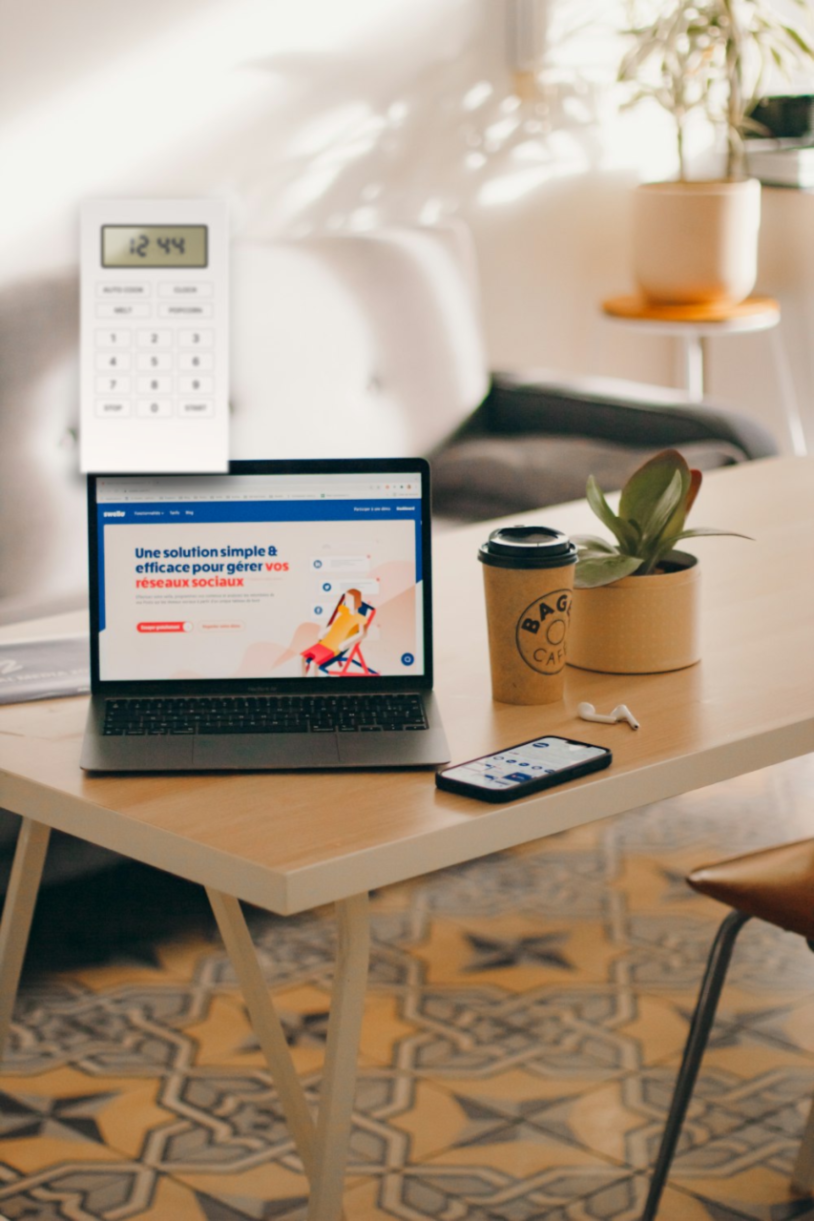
h=12 m=44
